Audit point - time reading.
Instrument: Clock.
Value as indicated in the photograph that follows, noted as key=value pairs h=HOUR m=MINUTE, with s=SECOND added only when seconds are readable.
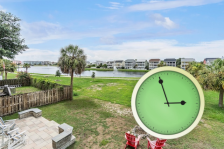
h=2 m=57
